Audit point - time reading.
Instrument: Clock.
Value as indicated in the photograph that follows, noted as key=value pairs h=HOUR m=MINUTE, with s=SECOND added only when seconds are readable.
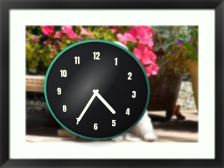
h=4 m=35
